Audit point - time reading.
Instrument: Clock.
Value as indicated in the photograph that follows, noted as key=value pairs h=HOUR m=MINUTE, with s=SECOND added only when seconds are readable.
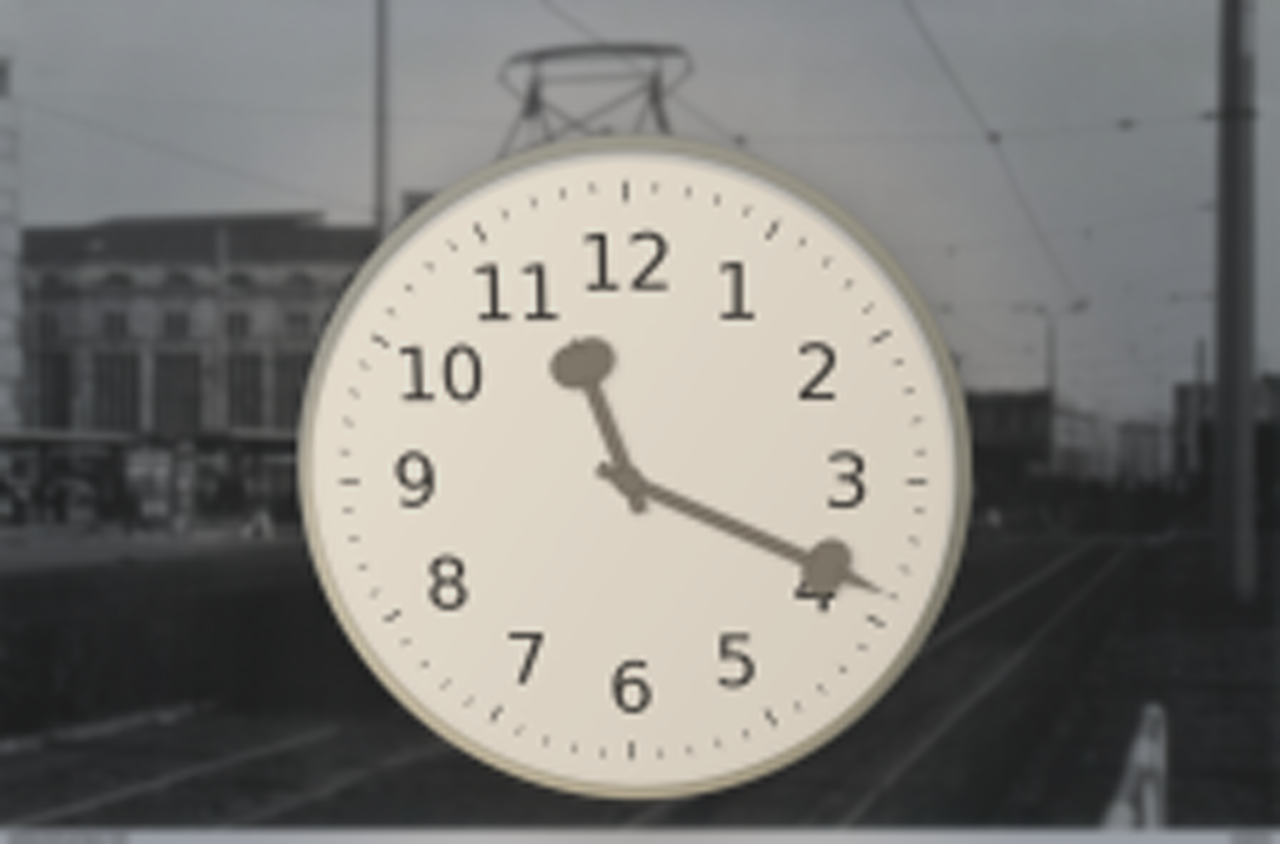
h=11 m=19
